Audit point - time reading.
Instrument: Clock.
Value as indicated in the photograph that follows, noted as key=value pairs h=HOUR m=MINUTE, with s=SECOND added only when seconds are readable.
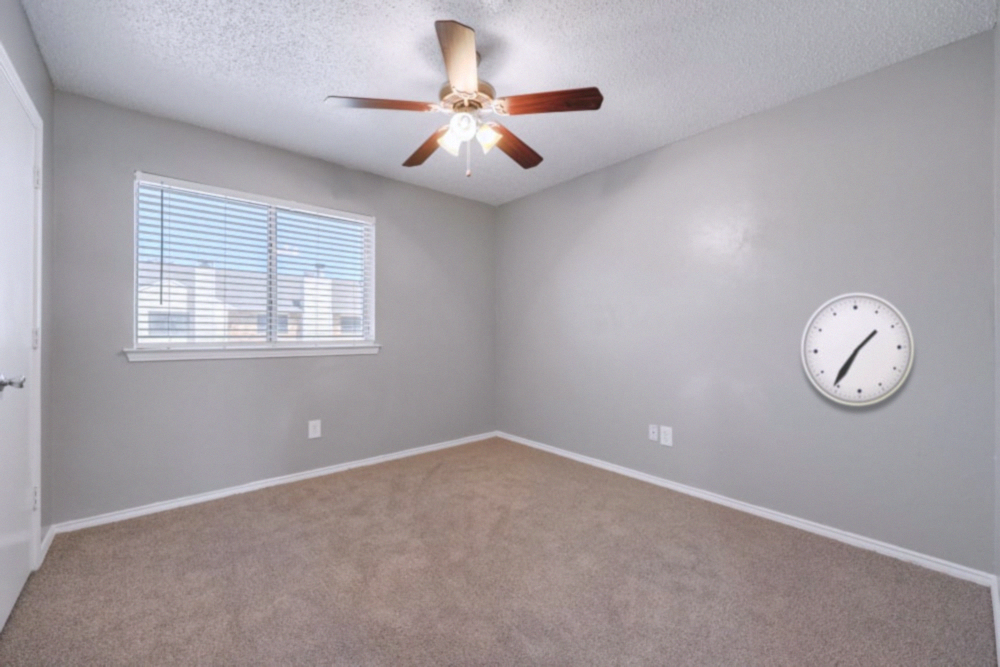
h=1 m=36
